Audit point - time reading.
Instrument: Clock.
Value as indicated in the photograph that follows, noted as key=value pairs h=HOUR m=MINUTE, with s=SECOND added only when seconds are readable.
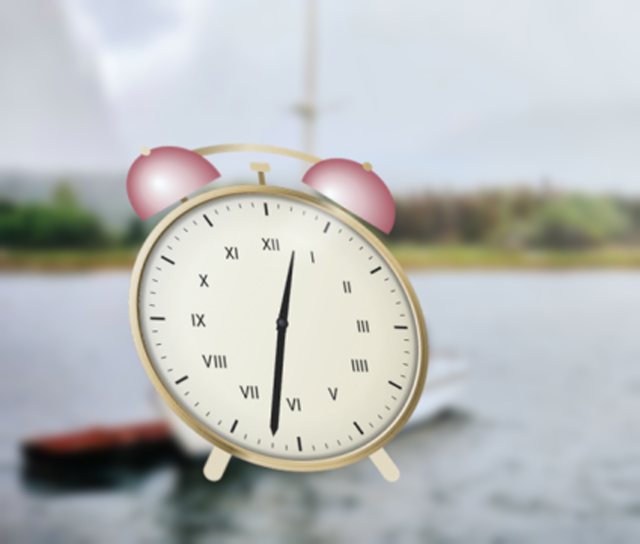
h=12 m=32
